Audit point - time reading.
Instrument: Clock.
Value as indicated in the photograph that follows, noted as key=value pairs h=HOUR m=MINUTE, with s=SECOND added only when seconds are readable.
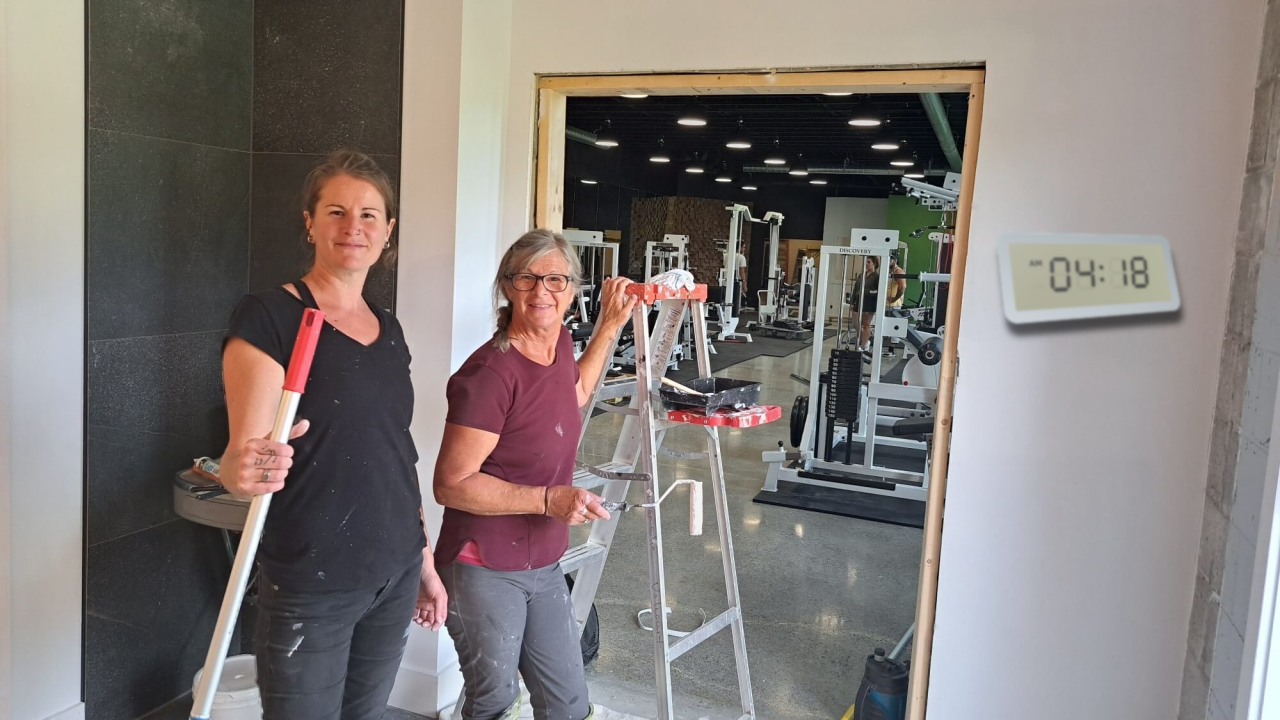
h=4 m=18
